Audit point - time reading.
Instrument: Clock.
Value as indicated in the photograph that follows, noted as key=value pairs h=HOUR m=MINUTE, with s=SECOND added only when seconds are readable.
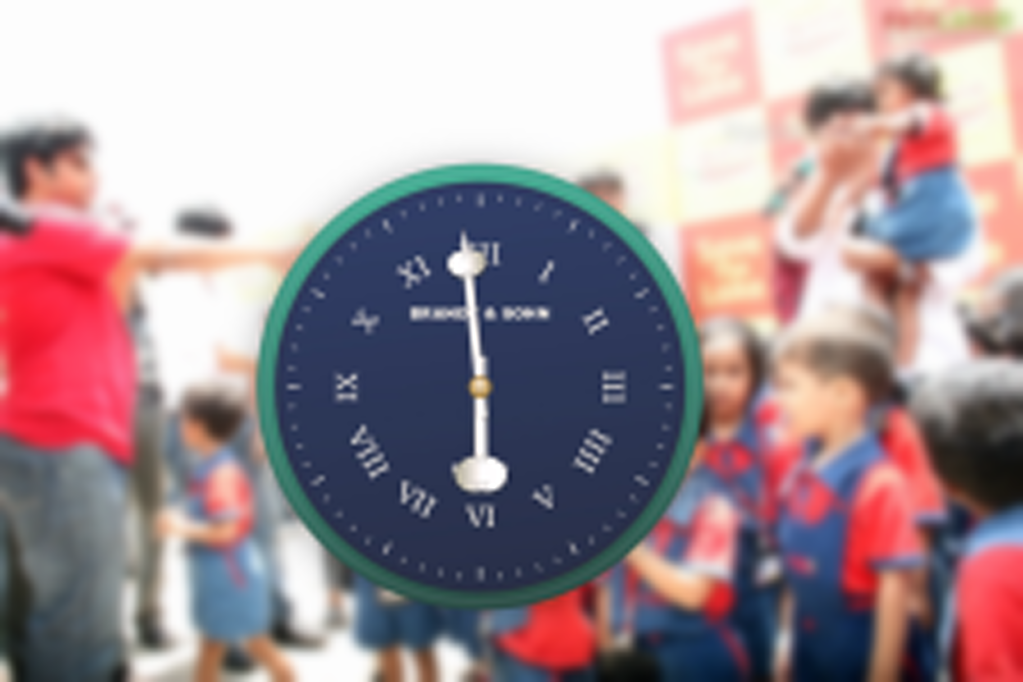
h=5 m=59
